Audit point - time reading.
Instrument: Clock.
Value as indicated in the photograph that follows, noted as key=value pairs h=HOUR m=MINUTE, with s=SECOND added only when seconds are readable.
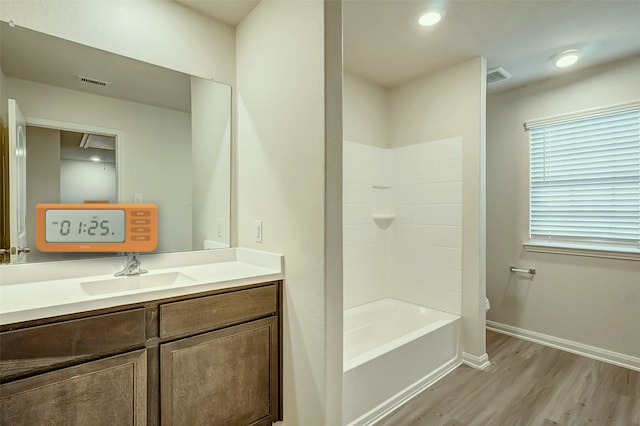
h=1 m=25
